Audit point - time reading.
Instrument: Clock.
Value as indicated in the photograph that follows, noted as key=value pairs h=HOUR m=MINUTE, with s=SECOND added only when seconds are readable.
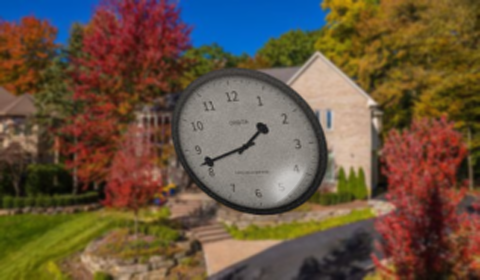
h=1 m=42
